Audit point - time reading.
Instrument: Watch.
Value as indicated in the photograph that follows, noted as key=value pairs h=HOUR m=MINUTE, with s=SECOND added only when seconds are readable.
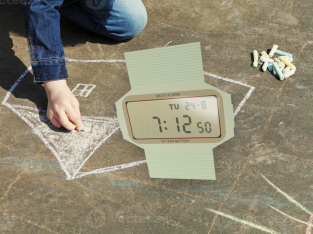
h=7 m=12 s=50
